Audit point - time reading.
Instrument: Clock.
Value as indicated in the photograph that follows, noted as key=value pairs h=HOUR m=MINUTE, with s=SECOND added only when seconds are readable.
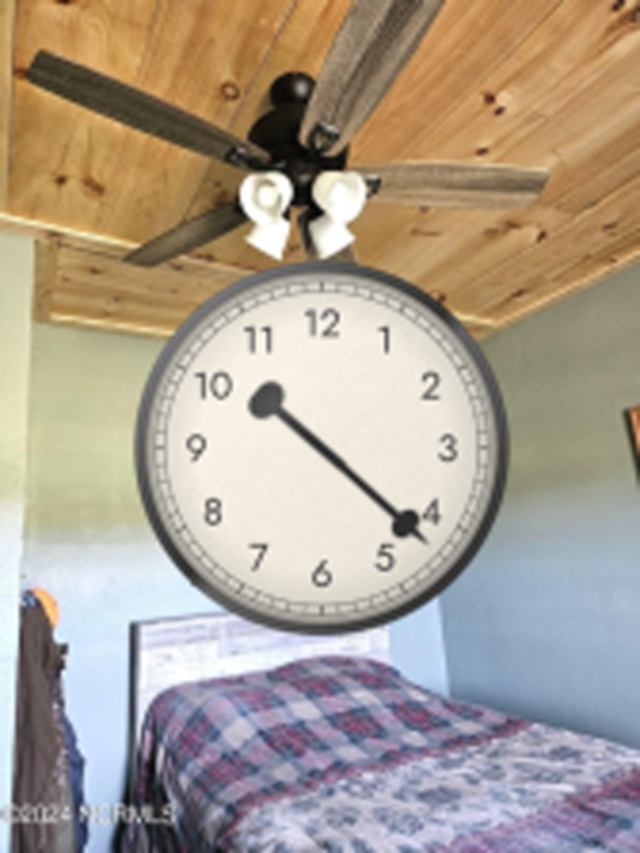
h=10 m=22
